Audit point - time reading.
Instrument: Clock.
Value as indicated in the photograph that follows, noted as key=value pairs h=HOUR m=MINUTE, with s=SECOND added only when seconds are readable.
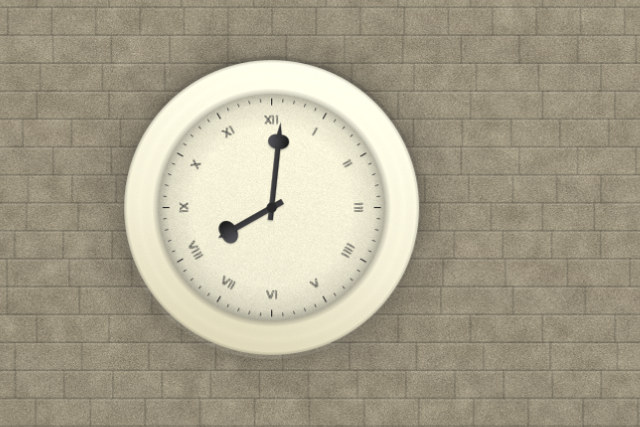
h=8 m=1
